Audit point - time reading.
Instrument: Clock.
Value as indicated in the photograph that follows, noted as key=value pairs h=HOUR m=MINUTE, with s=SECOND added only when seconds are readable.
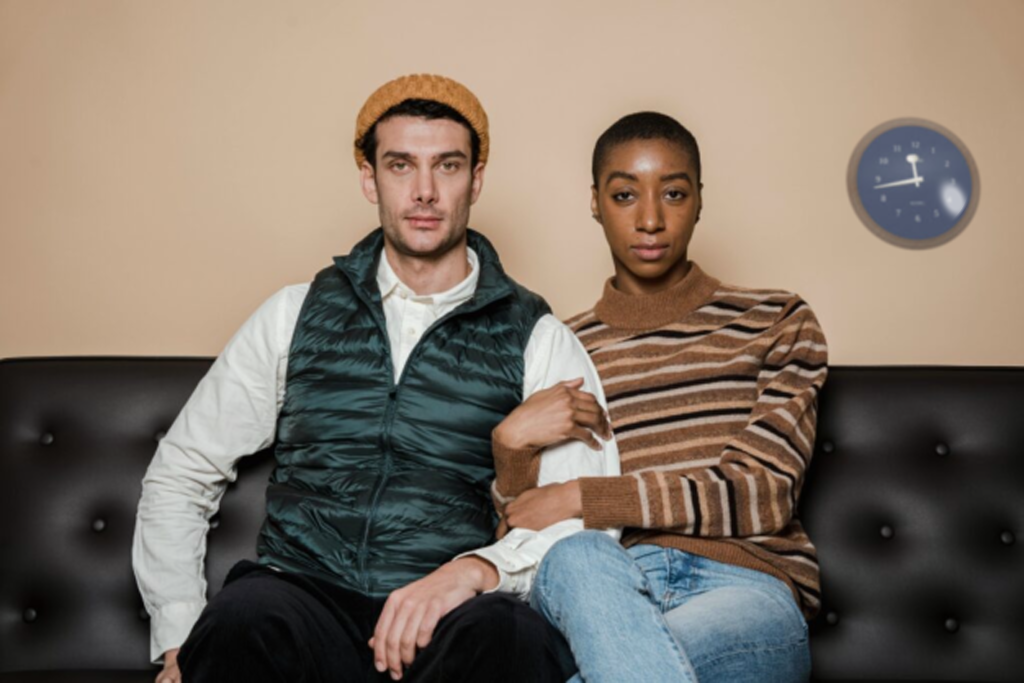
h=11 m=43
